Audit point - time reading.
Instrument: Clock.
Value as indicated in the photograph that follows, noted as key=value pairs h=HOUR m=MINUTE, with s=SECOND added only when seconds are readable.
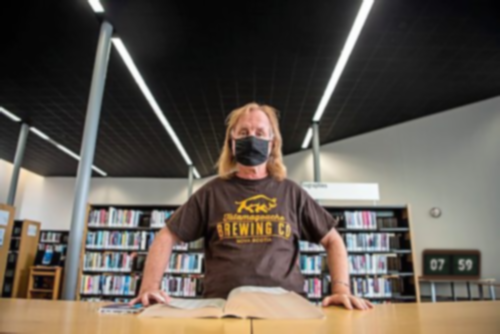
h=7 m=59
